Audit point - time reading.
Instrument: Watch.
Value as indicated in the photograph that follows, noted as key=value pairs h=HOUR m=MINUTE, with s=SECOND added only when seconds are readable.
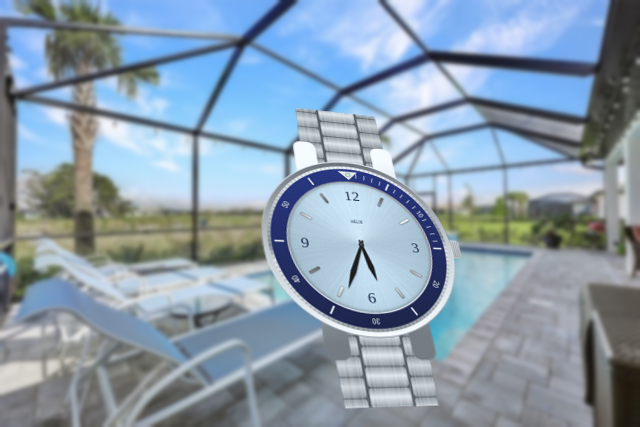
h=5 m=34
